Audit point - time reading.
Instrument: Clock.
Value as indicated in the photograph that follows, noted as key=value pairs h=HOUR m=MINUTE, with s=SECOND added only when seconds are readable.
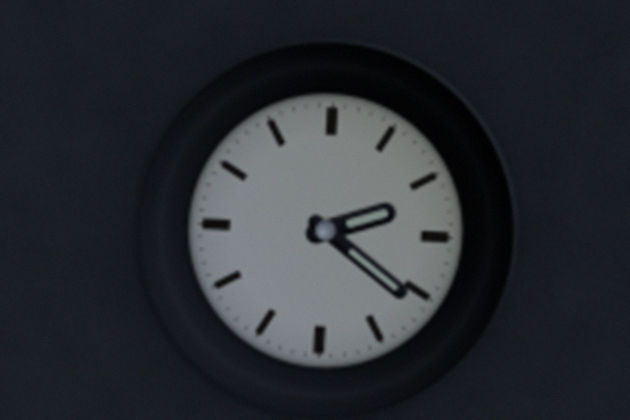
h=2 m=21
